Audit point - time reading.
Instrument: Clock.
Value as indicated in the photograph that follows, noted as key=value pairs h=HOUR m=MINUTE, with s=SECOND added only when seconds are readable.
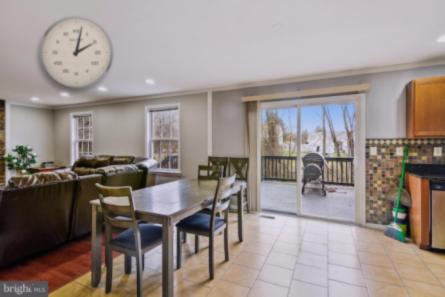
h=2 m=2
